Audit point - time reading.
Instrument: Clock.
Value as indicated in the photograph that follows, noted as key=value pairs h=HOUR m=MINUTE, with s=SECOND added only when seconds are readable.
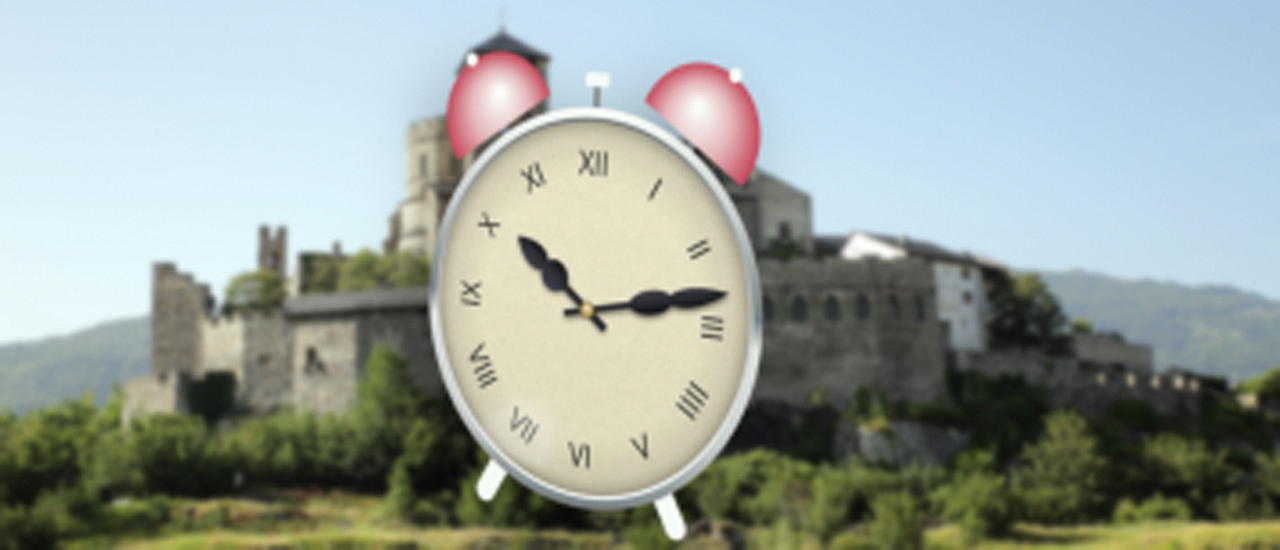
h=10 m=13
